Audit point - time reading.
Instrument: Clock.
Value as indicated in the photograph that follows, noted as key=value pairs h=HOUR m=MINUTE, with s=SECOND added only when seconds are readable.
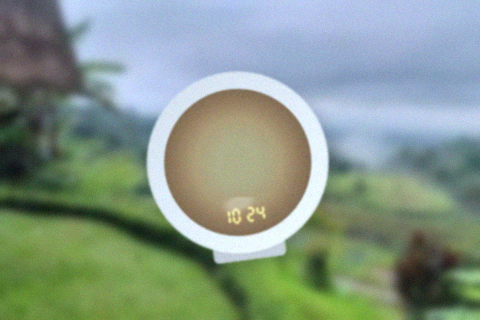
h=10 m=24
